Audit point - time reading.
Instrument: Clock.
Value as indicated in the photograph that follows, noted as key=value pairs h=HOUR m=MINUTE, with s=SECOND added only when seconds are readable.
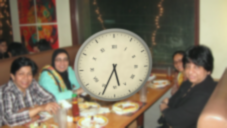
h=5 m=34
